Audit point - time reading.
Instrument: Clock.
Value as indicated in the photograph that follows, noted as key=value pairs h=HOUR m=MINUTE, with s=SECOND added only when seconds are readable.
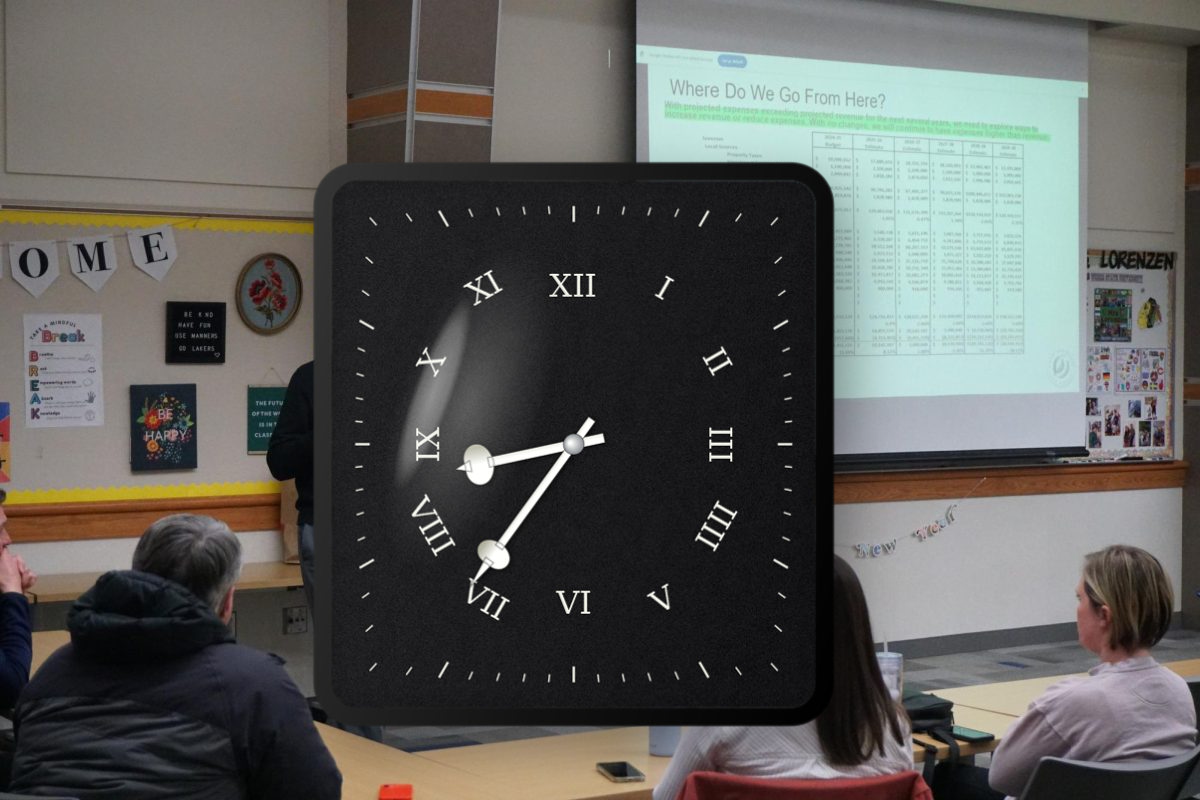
h=8 m=36
